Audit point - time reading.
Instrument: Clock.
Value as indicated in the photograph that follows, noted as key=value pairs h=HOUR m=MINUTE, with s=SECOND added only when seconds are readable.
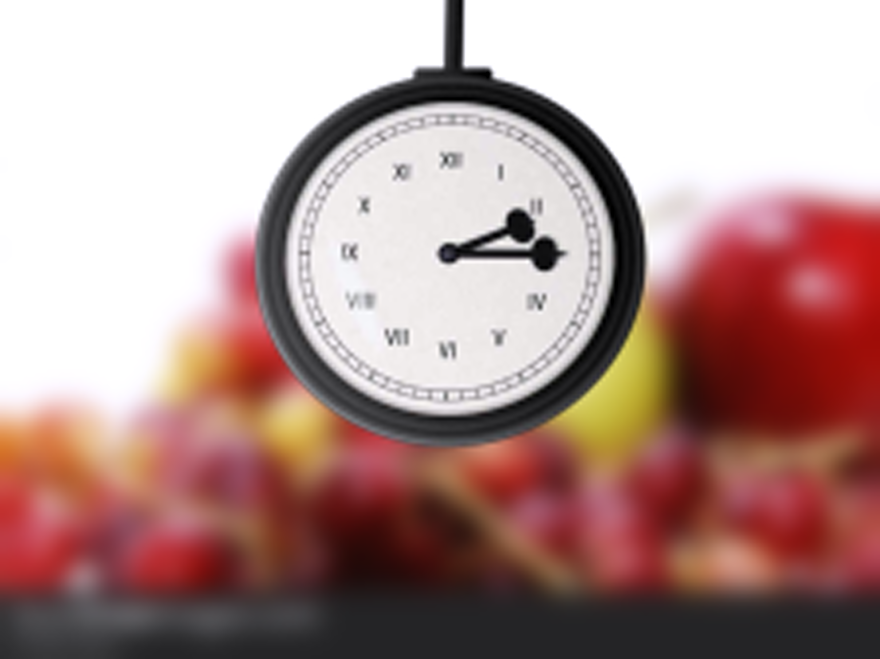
h=2 m=15
